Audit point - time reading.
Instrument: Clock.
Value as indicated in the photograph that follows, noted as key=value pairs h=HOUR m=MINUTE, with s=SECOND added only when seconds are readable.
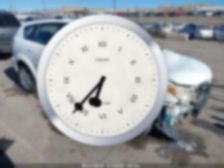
h=6 m=37
